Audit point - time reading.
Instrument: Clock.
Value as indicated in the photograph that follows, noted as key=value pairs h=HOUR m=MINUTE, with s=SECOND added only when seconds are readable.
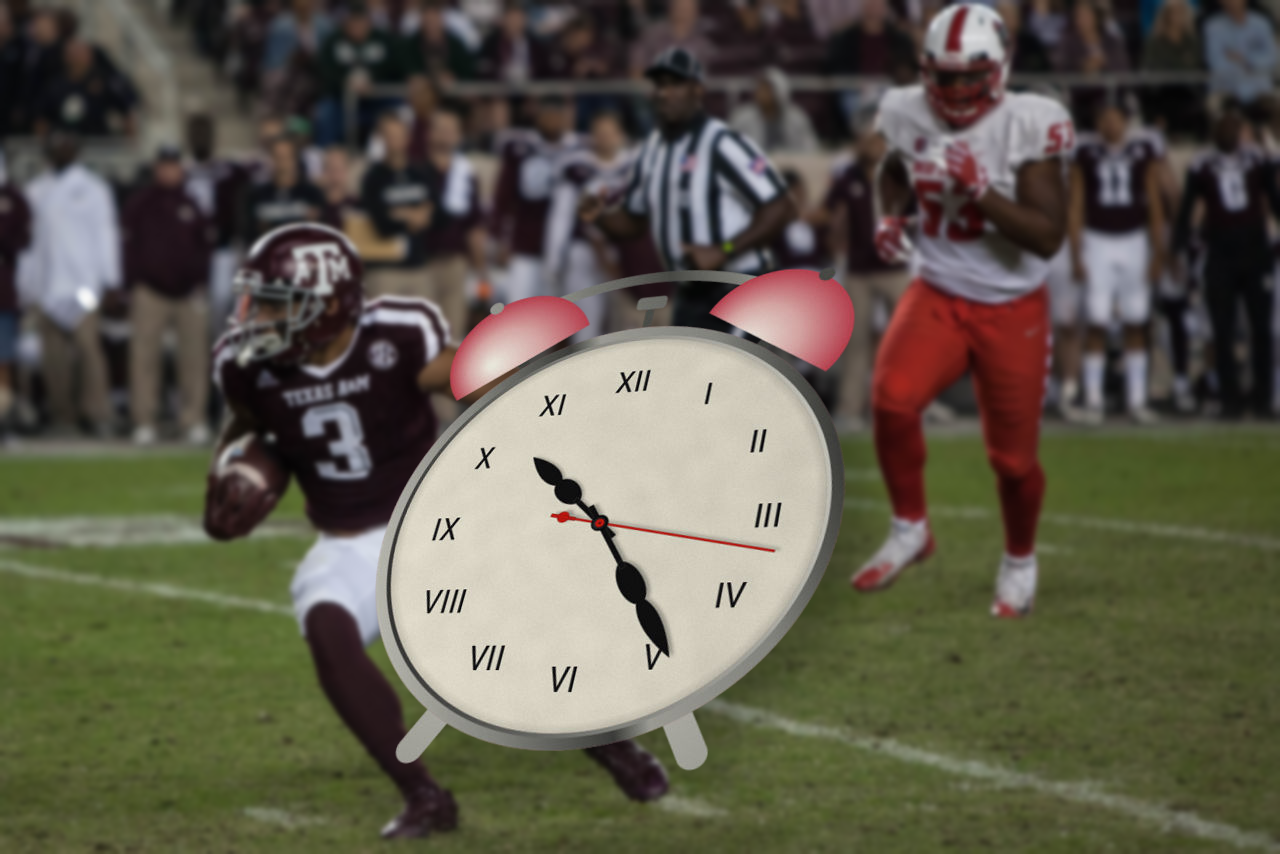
h=10 m=24 s=17
